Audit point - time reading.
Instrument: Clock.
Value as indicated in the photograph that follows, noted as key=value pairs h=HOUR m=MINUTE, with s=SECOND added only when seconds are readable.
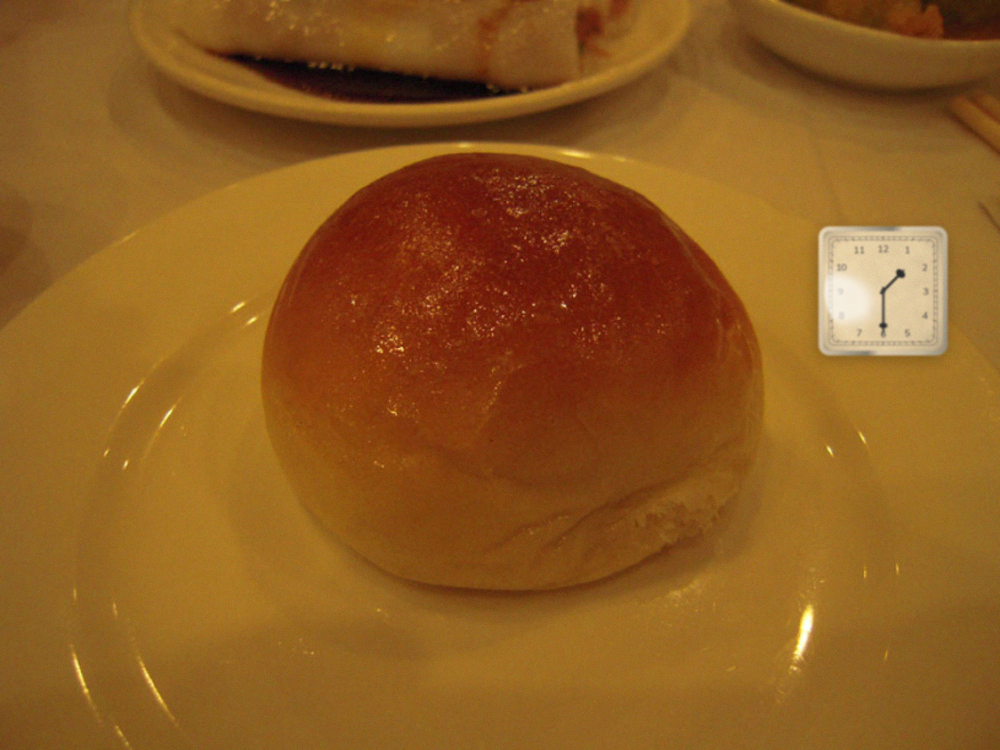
h=1 m=30
